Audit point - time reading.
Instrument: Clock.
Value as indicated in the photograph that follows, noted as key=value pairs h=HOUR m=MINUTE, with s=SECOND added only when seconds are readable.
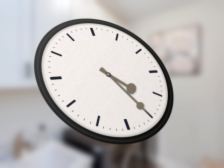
h=4 m=25
